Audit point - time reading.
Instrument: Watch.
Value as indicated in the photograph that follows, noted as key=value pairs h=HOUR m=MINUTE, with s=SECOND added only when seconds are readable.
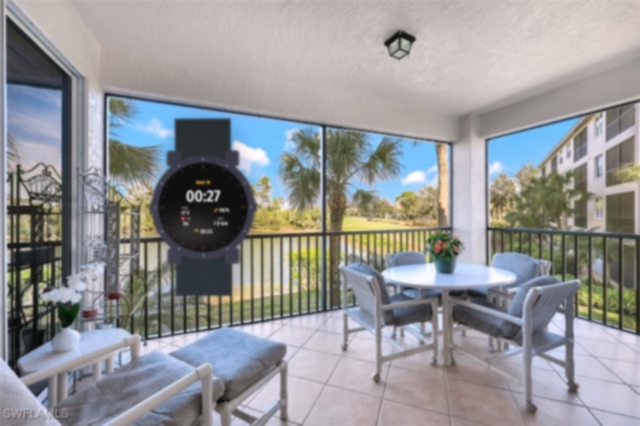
h=0 m=27
